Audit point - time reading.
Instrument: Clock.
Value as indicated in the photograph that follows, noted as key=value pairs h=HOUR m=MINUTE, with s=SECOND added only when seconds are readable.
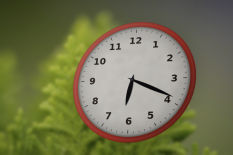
h=6 m=19
